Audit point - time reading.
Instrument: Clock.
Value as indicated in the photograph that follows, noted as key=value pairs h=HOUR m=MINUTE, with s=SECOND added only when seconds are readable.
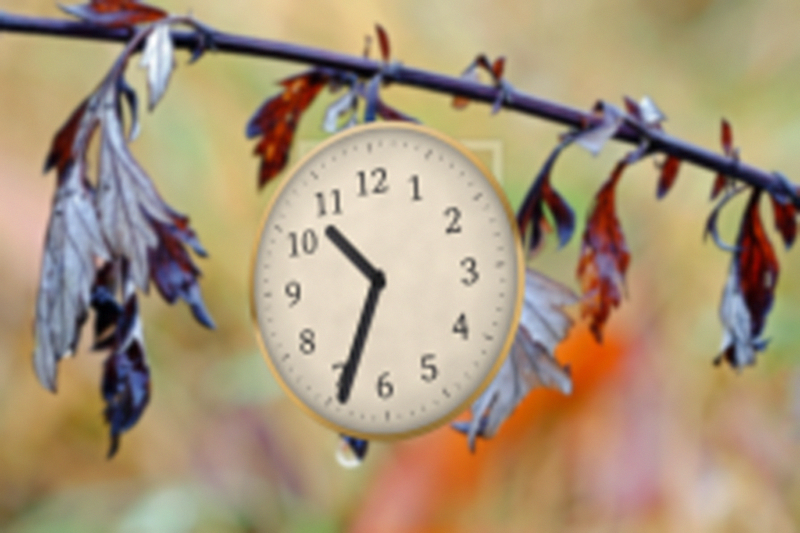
h=10 m=34
